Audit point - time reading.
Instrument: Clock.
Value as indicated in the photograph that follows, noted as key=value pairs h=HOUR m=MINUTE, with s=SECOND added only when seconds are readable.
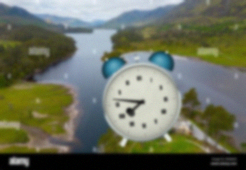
h=7 m=47
